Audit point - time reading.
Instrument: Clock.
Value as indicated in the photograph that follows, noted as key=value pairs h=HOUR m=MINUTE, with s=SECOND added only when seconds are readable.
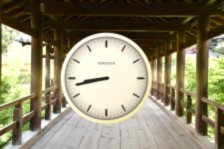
h=8 m=43
